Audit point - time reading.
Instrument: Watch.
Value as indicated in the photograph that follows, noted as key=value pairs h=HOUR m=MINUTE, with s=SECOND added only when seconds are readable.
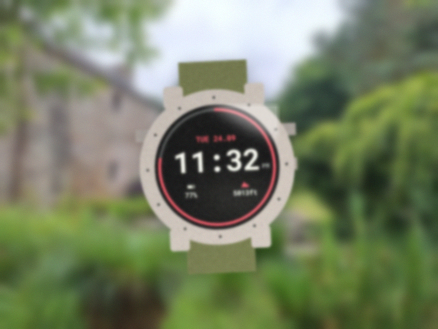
h=11 m=32
